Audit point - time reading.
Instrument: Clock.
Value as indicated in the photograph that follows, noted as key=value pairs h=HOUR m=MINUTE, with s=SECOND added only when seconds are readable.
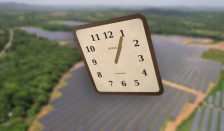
h=1 m=5
